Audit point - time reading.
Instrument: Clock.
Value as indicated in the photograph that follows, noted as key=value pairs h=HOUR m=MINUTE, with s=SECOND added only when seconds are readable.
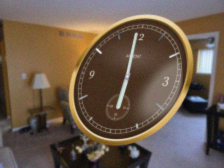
h=5 m=59
